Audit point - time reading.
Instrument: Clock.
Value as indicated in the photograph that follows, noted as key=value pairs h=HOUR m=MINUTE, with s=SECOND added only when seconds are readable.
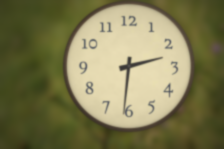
h=2 m=31
